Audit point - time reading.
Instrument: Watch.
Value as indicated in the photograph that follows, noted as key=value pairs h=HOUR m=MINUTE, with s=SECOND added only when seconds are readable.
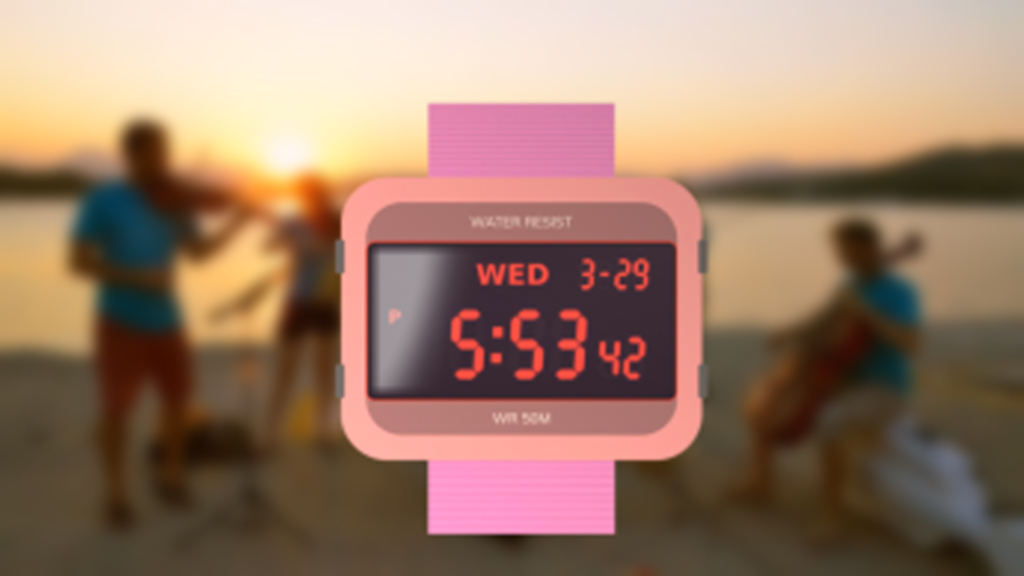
h=5 m=53 s=42
